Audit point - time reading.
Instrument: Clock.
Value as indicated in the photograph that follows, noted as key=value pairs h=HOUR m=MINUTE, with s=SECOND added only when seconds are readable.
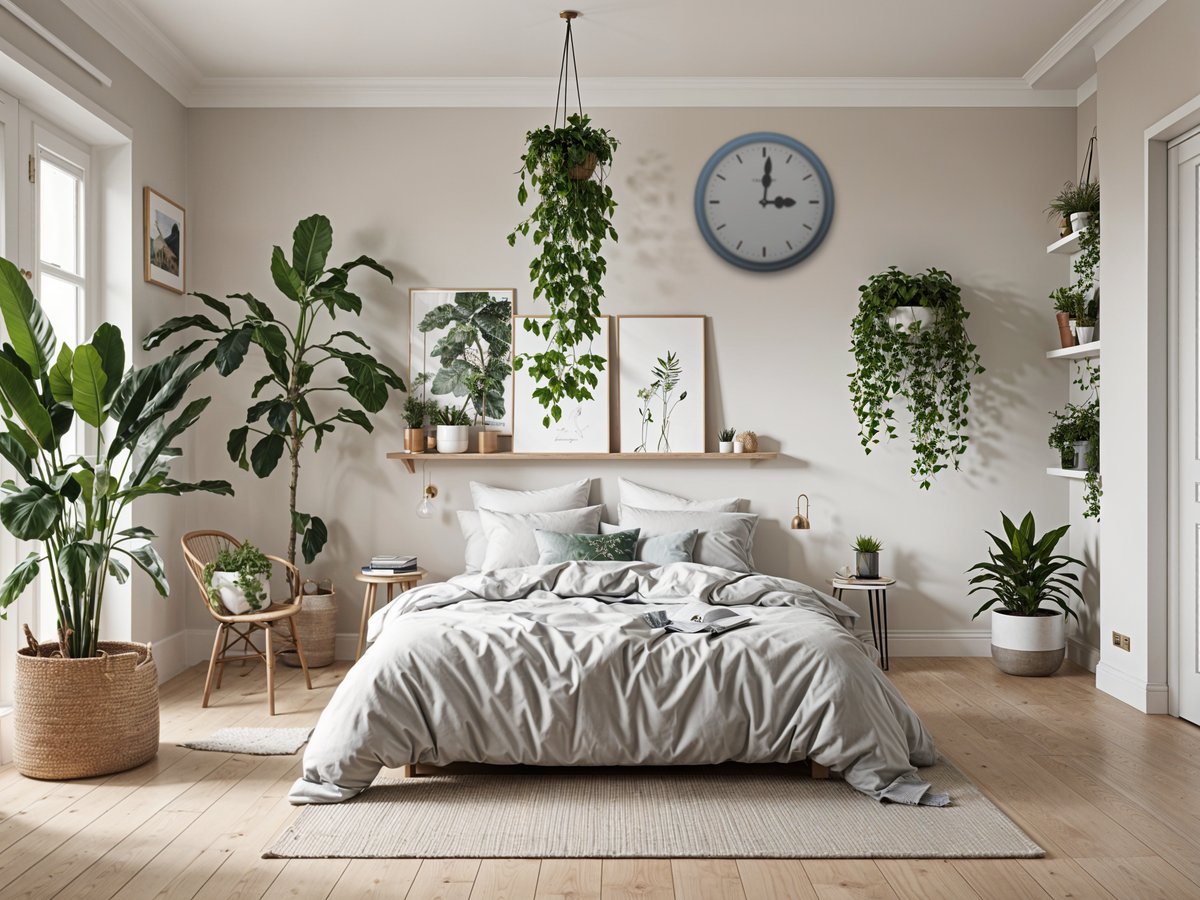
h=3 m=1
